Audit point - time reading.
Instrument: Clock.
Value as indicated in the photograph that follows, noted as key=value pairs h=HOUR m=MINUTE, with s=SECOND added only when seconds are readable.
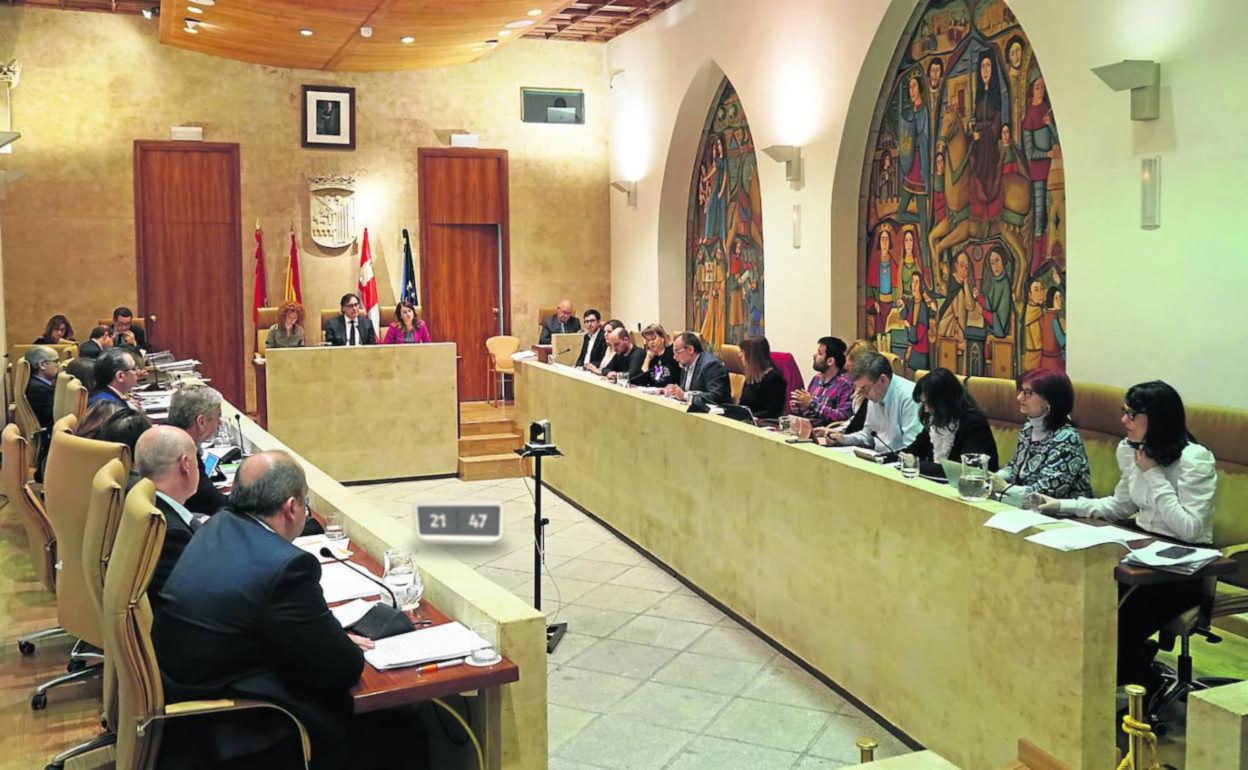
h=21 m=47
